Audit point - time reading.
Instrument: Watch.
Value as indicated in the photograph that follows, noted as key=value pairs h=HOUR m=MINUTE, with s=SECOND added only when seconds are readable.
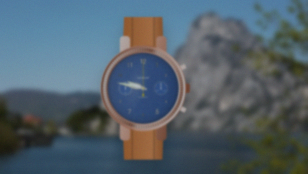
h=9 m=47
